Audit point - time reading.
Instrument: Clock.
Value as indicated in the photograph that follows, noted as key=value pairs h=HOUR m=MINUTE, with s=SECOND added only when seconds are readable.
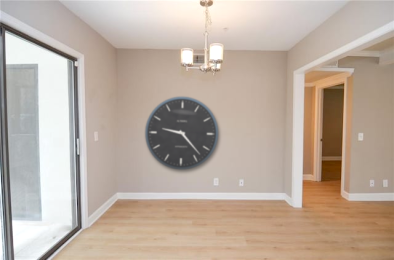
h=9 m=23
